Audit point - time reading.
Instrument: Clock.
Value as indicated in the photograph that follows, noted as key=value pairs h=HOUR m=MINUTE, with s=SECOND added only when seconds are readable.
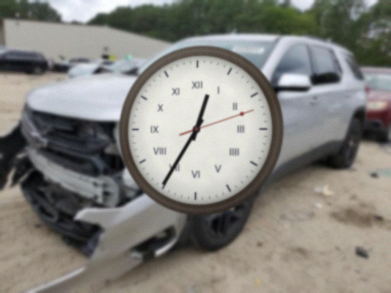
h=12 m=35 s=12
